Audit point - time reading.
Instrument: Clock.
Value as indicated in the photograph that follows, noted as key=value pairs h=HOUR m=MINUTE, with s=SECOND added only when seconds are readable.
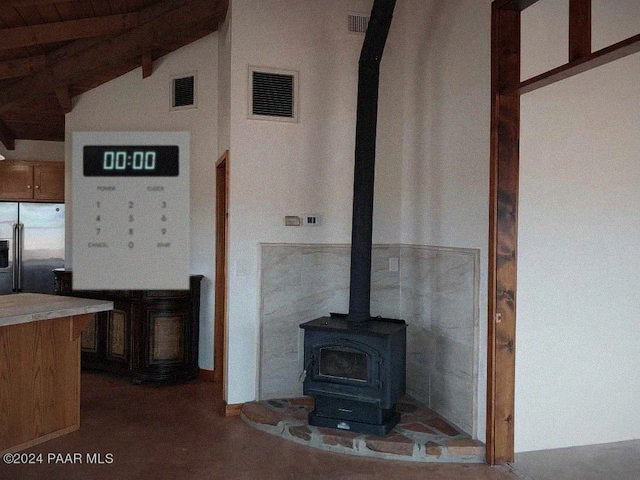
h=0 m=0
